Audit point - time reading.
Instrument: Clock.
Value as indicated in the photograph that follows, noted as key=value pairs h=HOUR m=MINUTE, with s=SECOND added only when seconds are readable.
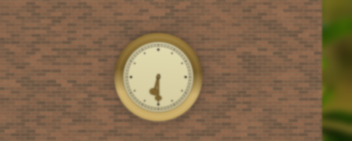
h=6 m=30
